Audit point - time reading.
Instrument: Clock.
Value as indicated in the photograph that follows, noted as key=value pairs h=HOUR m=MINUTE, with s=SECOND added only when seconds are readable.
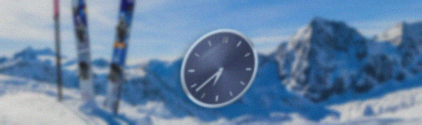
h=6 m=38
